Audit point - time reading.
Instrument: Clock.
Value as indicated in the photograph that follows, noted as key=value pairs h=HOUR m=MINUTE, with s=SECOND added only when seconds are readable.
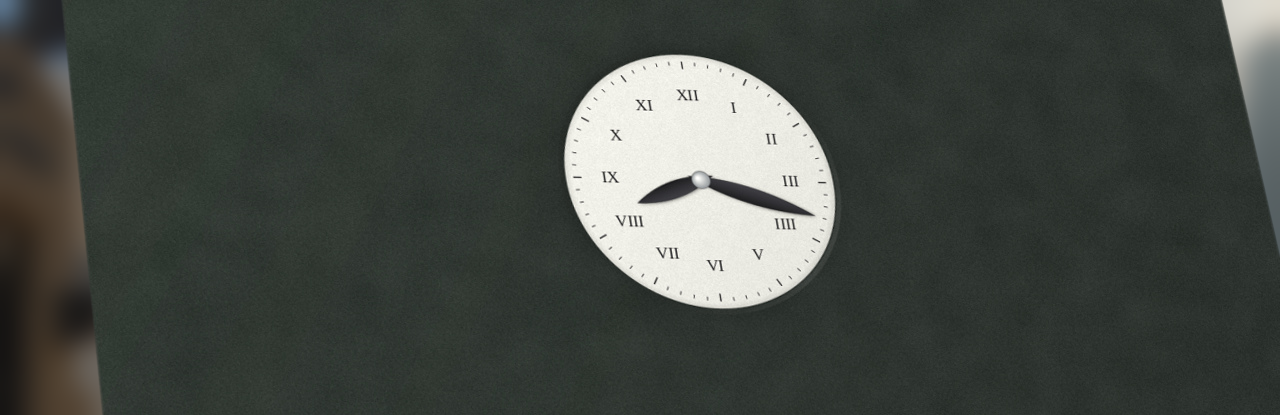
h=8 m=18
